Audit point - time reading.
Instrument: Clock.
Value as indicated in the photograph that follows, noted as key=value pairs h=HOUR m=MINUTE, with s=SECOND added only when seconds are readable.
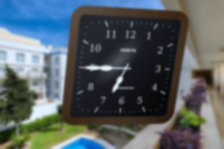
h=6 m=45
